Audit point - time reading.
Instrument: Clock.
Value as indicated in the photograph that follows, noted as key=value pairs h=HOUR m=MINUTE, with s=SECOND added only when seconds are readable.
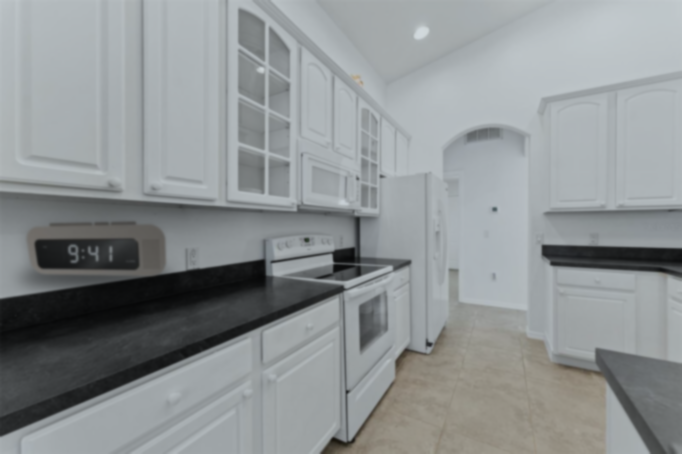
h=9 m=41
